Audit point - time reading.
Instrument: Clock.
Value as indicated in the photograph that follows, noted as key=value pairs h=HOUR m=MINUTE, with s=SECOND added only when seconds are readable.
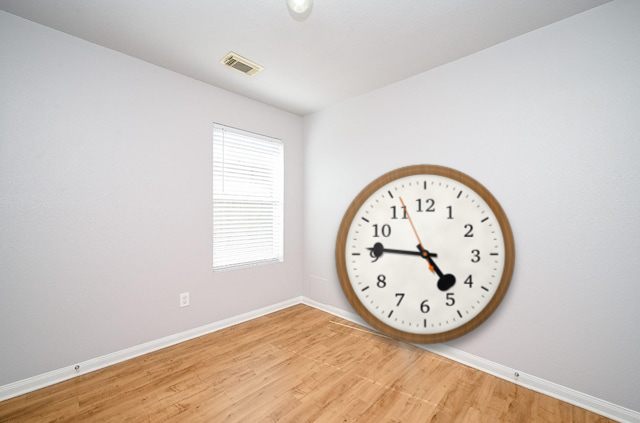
h=4 m=45 s=56
